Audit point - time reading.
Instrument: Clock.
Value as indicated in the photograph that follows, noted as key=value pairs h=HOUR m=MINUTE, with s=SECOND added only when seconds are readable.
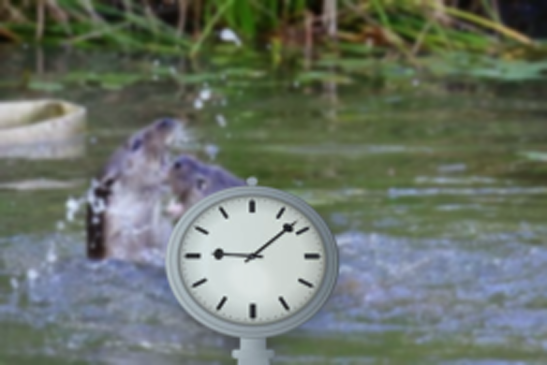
h=9 m=8
